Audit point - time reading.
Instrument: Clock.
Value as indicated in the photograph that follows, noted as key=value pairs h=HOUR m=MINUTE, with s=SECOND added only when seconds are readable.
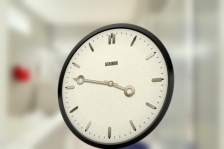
h=3 m=47
